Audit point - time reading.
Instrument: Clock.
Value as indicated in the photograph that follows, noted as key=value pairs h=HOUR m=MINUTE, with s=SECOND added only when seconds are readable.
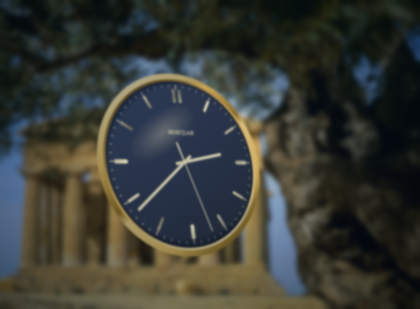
h=2 m=38 s=27
